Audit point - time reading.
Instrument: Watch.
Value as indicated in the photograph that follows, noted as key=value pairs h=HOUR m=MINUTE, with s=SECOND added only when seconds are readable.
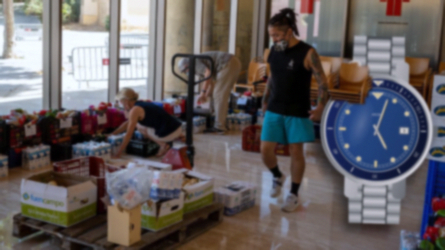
h=5 m=3
